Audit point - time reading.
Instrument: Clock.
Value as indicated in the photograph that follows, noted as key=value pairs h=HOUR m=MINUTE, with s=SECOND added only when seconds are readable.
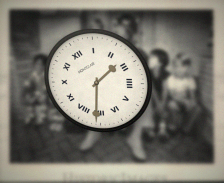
h=2 m=36
